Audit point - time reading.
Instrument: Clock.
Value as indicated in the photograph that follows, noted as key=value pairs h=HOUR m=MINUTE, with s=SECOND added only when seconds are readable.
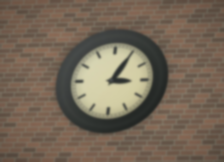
h=3 m=5
